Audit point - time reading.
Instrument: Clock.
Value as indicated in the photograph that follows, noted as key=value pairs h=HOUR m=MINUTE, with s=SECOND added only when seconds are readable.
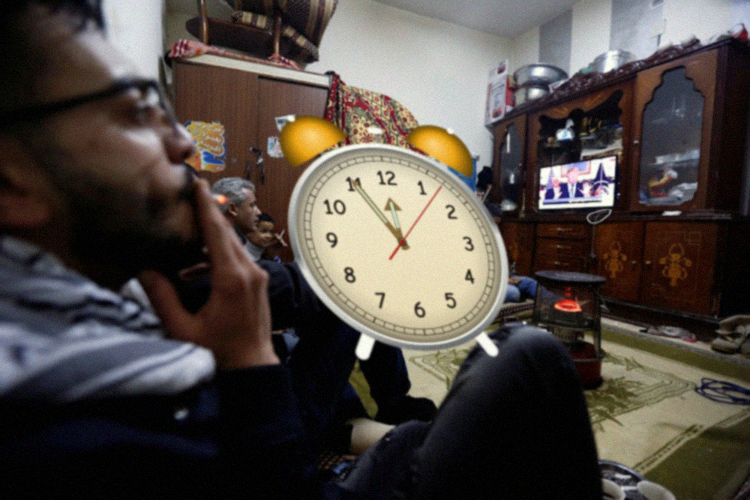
h=11 m=55 s=7
